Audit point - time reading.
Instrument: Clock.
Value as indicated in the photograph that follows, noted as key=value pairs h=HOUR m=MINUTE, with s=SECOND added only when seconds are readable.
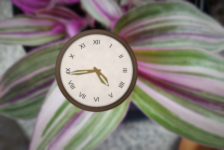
h=4 m=44
